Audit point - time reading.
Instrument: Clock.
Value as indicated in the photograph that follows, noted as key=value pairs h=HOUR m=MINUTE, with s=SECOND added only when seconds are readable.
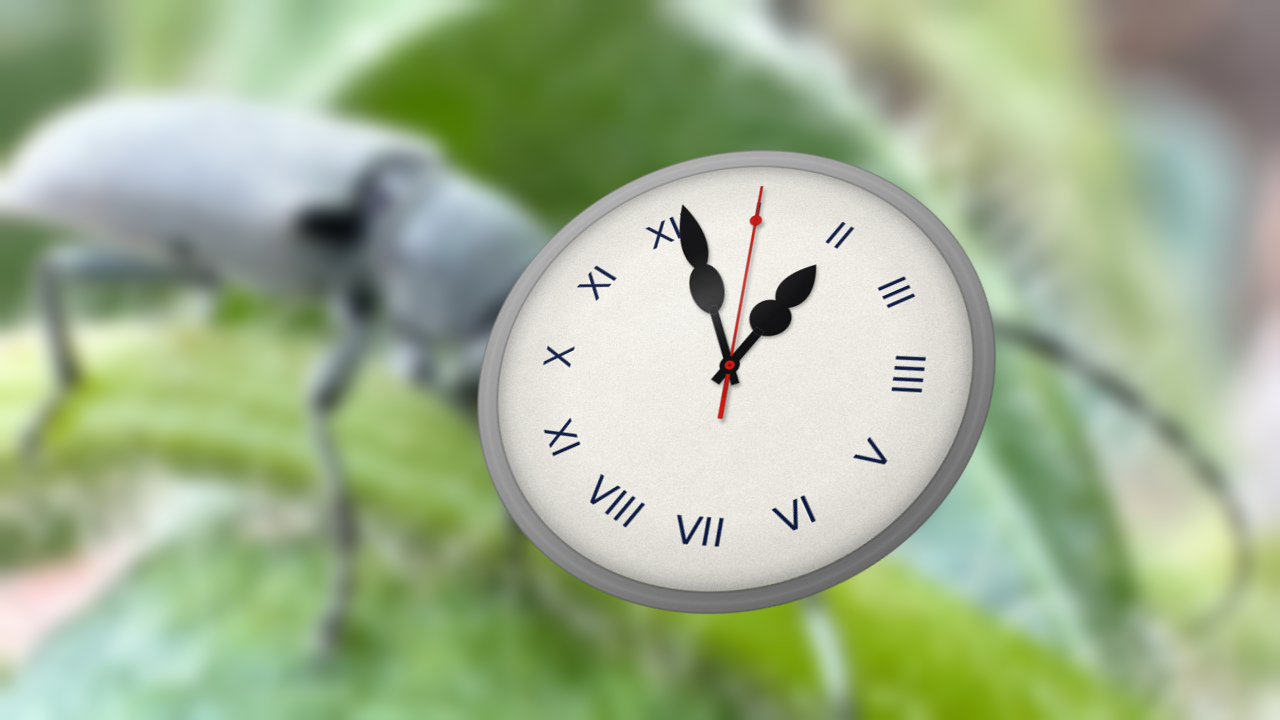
h=2 m=1 s=5
